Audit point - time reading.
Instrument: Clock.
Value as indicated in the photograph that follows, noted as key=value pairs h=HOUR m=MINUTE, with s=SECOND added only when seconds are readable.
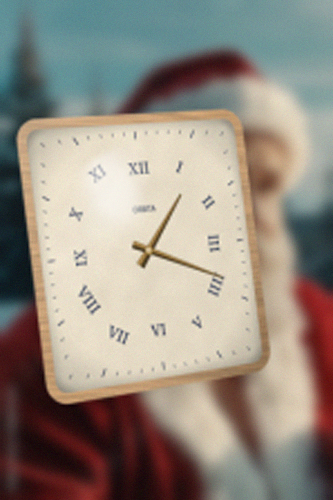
h=1 m=19
